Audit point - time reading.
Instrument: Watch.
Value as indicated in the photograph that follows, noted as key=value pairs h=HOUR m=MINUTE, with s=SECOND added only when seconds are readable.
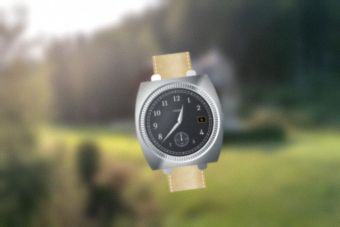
h=12 m=38
